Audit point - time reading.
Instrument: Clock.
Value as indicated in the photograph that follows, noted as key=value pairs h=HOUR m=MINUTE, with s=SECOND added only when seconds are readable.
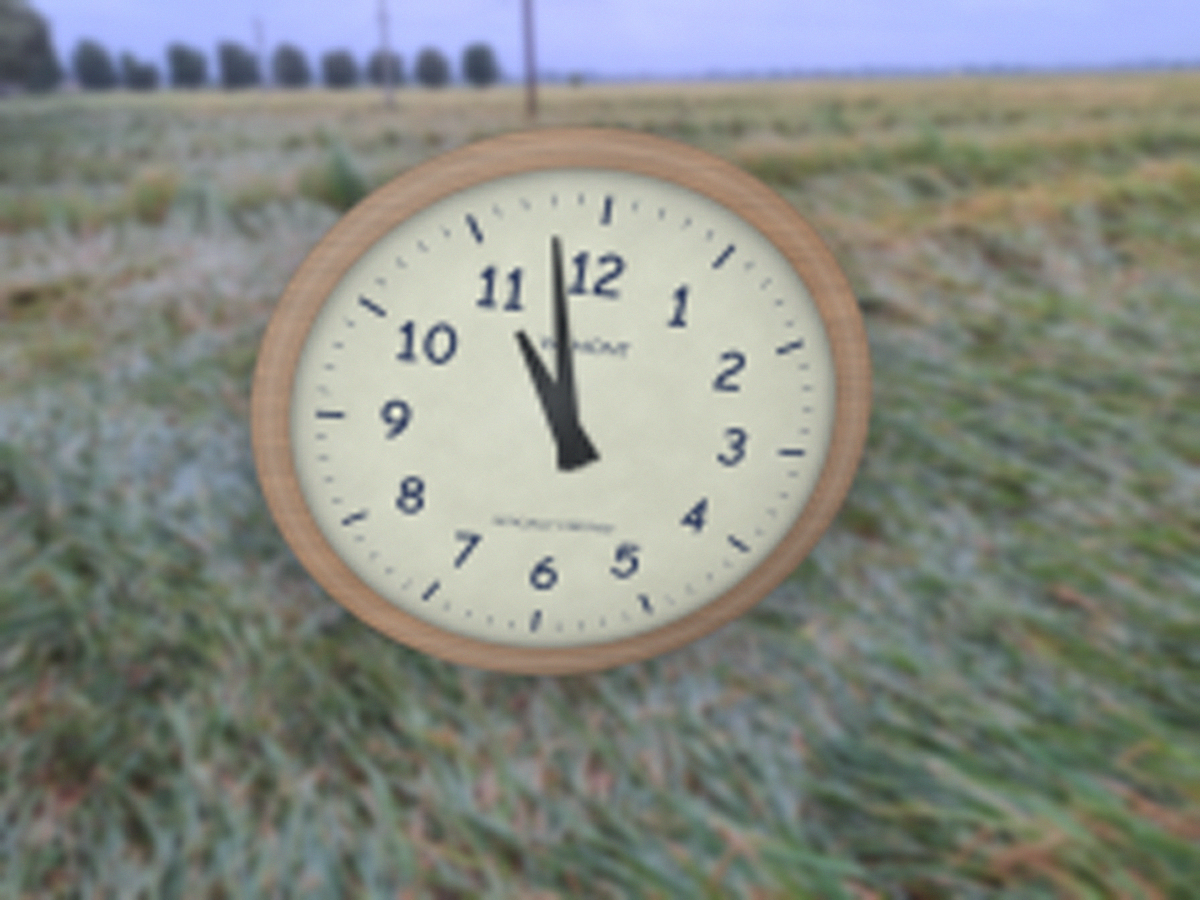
h=10 m=58
